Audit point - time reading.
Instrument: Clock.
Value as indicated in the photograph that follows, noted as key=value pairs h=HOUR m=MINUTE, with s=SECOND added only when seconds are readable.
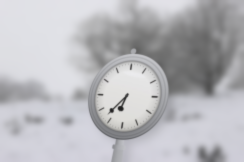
h=6 m=37
